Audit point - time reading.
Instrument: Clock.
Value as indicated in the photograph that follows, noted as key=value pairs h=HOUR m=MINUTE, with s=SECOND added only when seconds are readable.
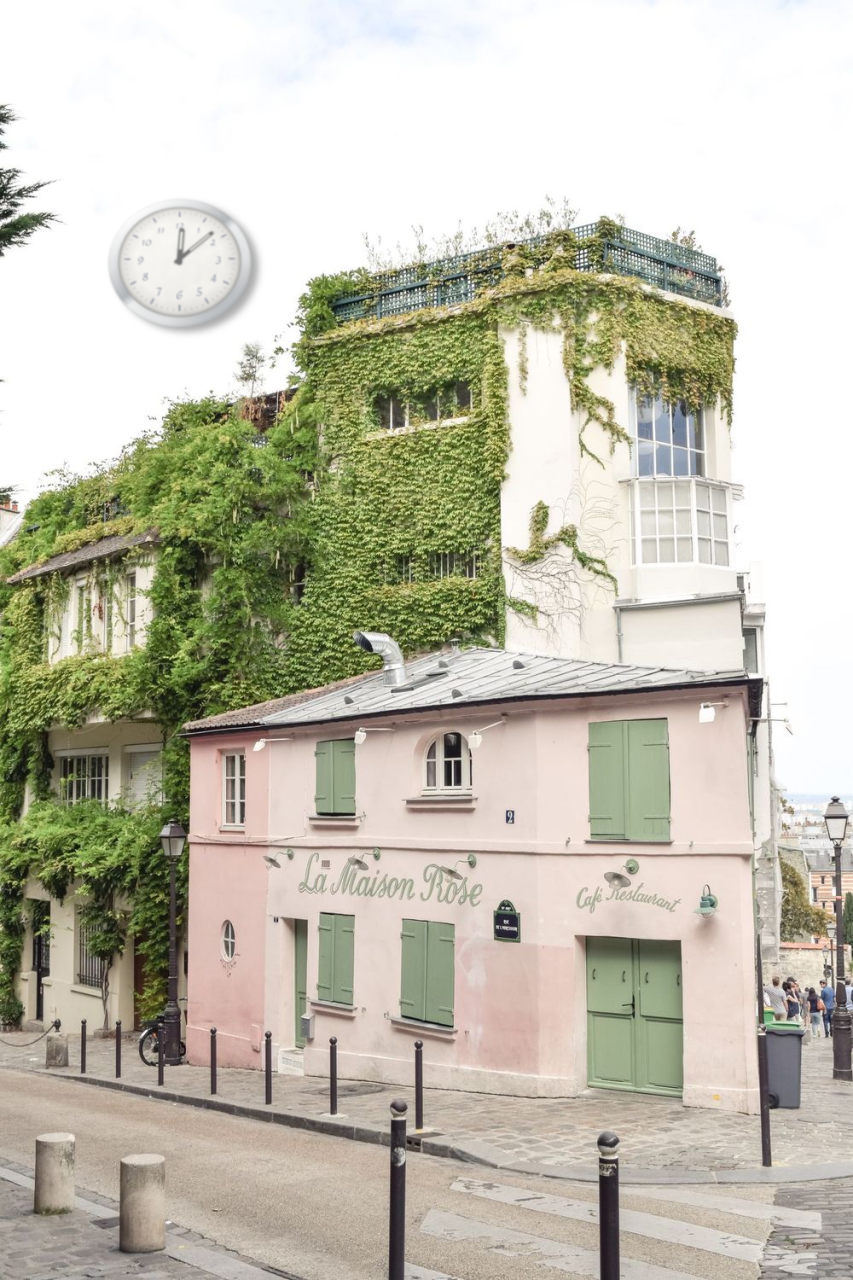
h=12 m=8
